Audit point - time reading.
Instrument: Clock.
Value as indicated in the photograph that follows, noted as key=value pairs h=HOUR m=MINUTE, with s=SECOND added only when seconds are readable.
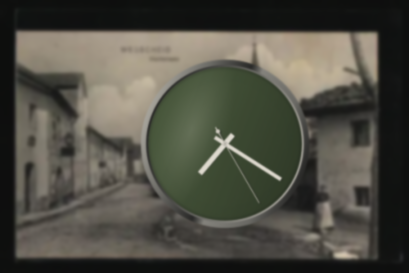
h=7 m=20 s=25
